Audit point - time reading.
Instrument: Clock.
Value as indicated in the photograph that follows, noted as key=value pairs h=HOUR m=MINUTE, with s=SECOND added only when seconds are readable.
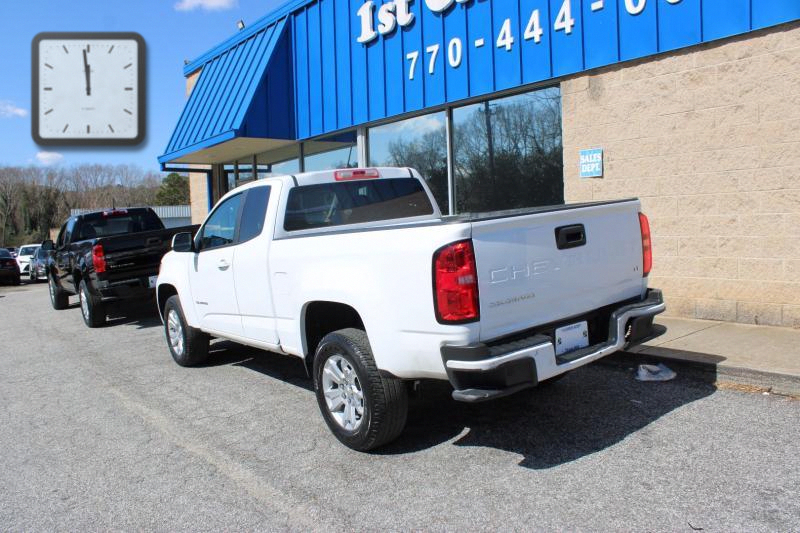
h=11 m=59
